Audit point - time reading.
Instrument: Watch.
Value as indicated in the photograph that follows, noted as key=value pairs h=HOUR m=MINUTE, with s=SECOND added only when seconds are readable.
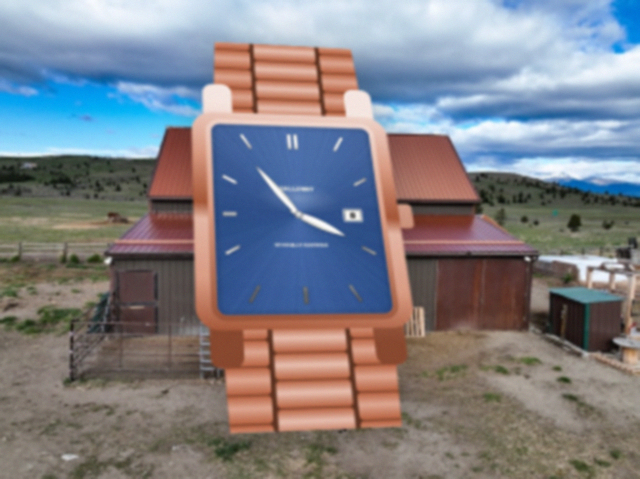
h=3 m=54
